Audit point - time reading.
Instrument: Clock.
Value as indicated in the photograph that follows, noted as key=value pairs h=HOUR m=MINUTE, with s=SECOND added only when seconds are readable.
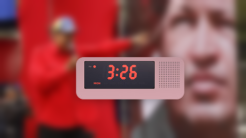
h=3 m=26
